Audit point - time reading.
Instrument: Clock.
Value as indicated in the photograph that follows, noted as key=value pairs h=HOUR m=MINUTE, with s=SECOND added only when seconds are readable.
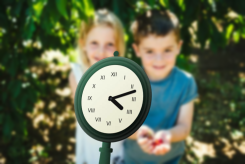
h=4 m=12
